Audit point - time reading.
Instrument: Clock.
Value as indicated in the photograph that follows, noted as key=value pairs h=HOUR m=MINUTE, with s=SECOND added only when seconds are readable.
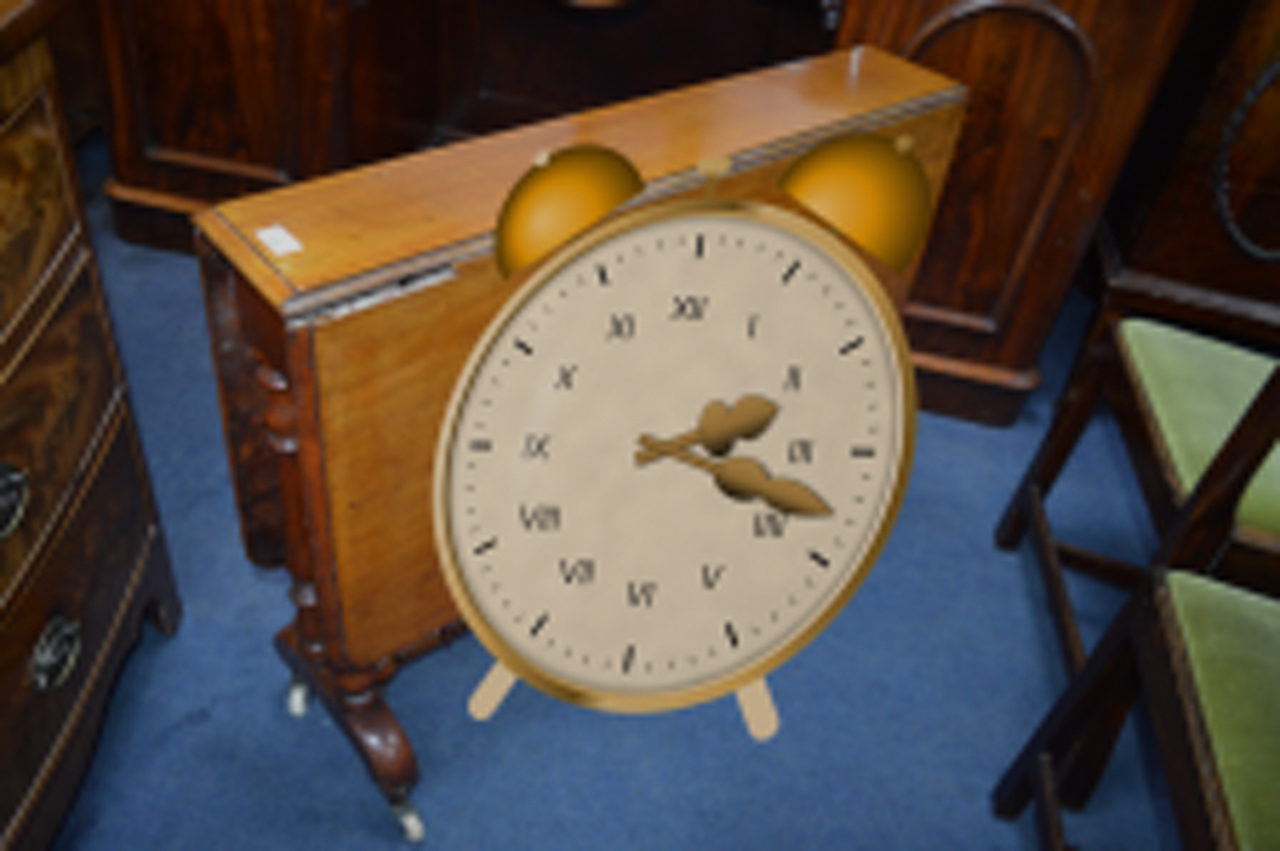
h=2 m=18
